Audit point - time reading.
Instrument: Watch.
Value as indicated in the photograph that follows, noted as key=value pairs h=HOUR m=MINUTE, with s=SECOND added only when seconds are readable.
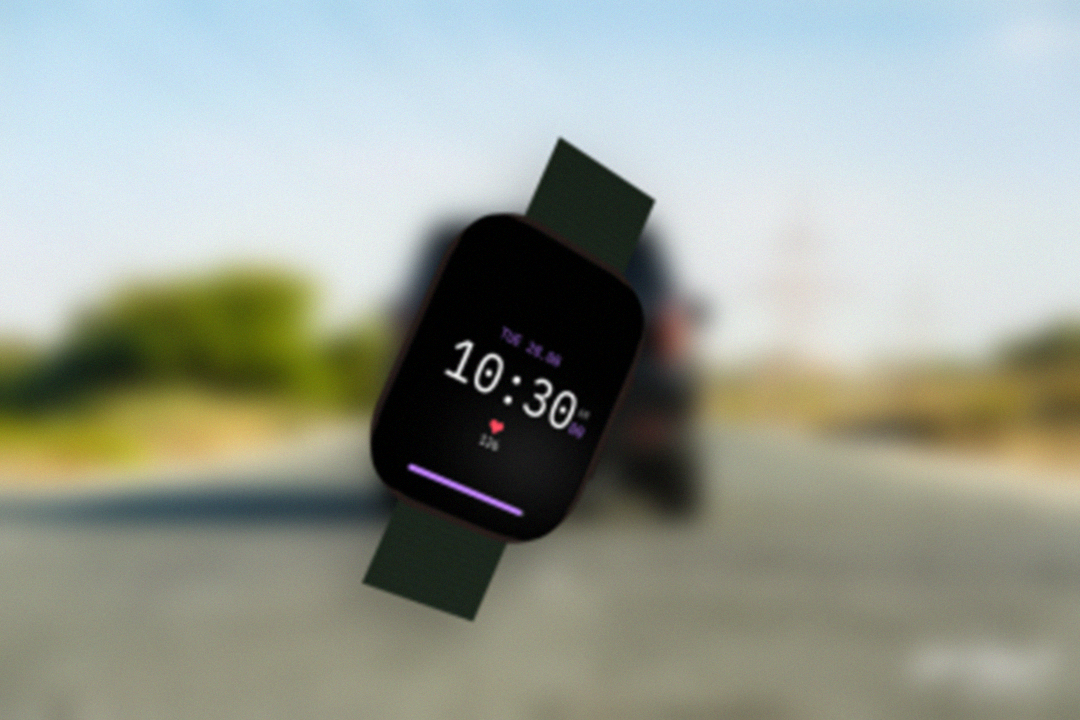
h=10 m=30
